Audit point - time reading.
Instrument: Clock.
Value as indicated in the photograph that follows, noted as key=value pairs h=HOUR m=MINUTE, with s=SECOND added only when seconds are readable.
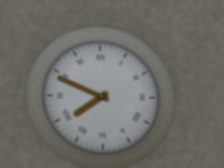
h=7 m=49
